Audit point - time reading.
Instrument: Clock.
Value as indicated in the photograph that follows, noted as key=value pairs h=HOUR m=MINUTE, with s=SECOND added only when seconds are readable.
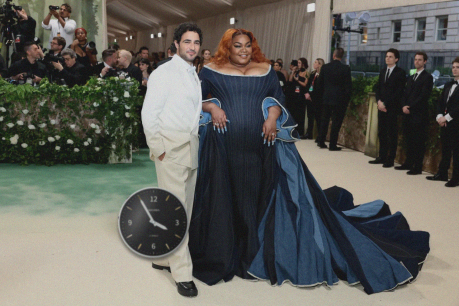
h=3 m=55
